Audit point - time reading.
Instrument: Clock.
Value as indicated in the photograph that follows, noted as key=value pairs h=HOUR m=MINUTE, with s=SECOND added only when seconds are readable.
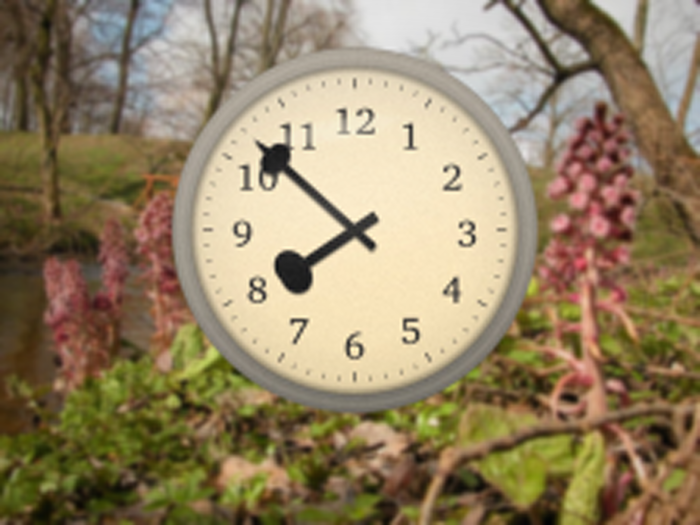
h=7 m=52
